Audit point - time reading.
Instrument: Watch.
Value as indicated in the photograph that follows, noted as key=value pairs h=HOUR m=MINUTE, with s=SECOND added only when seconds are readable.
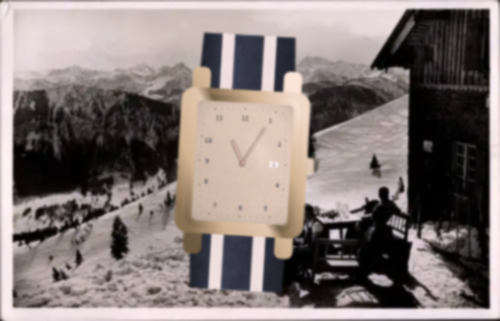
h=11 m=5
